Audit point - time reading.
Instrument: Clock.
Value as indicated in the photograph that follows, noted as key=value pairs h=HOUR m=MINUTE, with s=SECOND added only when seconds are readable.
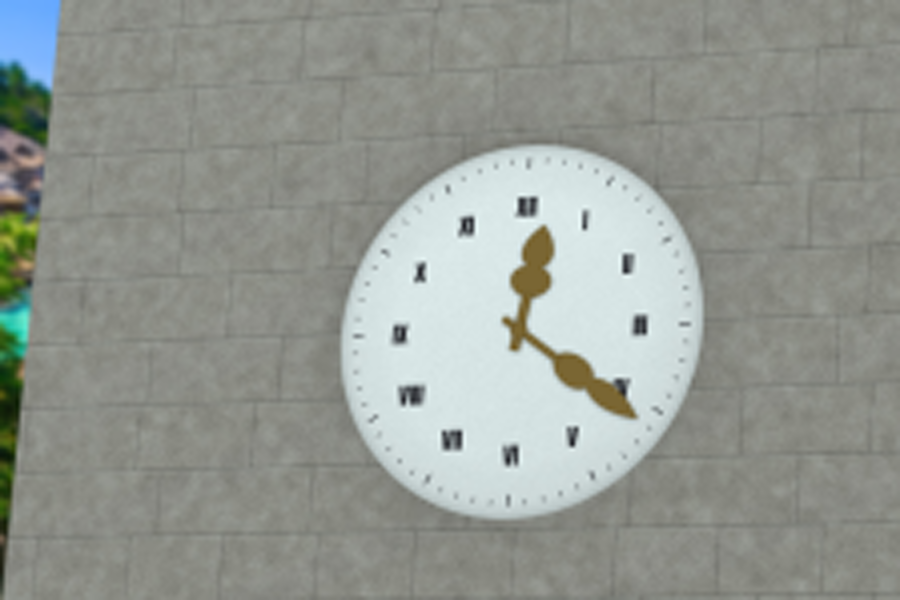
h=12 m=21
